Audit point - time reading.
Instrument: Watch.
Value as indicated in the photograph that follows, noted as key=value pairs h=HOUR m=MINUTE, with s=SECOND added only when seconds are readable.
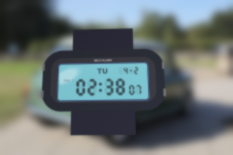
h=2 m=38 s=7
